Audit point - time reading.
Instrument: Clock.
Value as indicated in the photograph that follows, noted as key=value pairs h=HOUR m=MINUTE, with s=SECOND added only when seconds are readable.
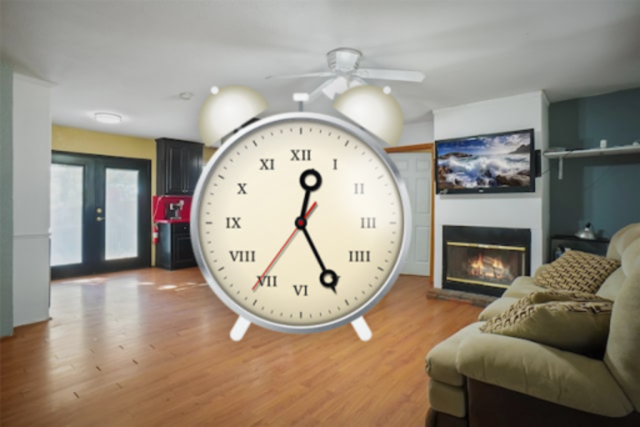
h=12 m=25 s=36
